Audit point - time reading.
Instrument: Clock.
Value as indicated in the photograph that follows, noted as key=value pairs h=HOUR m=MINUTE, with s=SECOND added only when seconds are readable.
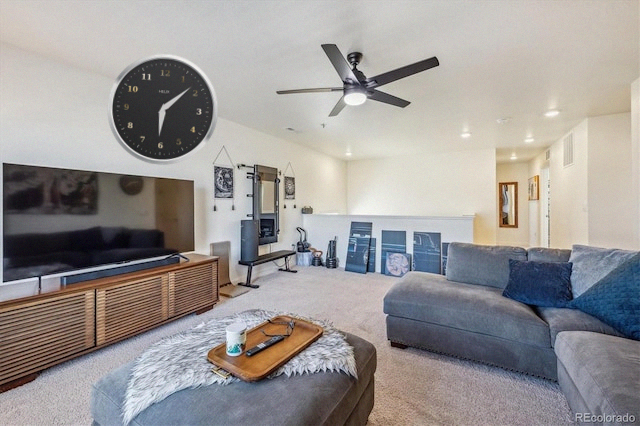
h=6 m=8
